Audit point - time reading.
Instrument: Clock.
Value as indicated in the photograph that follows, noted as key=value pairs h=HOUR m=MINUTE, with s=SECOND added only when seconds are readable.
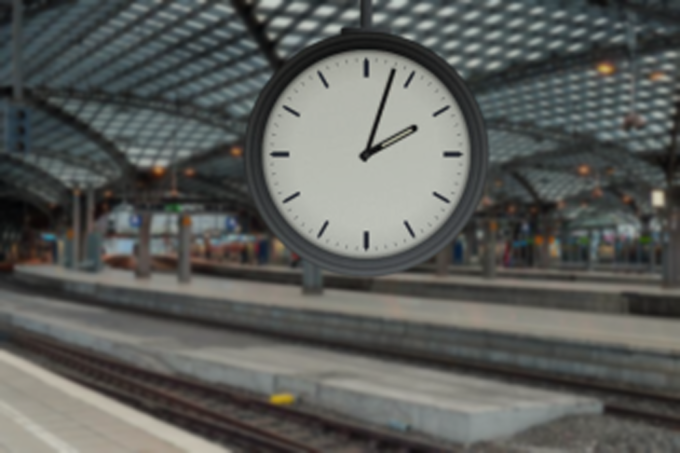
h=2 m=3
